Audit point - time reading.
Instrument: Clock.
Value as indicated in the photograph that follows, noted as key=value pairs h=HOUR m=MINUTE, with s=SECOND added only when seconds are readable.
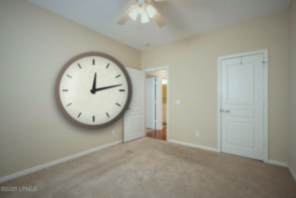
h=12 m=13
